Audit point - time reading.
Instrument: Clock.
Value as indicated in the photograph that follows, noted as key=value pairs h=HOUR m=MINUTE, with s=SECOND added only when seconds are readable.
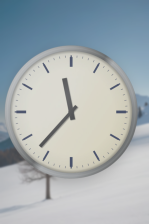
h=11 m=37
